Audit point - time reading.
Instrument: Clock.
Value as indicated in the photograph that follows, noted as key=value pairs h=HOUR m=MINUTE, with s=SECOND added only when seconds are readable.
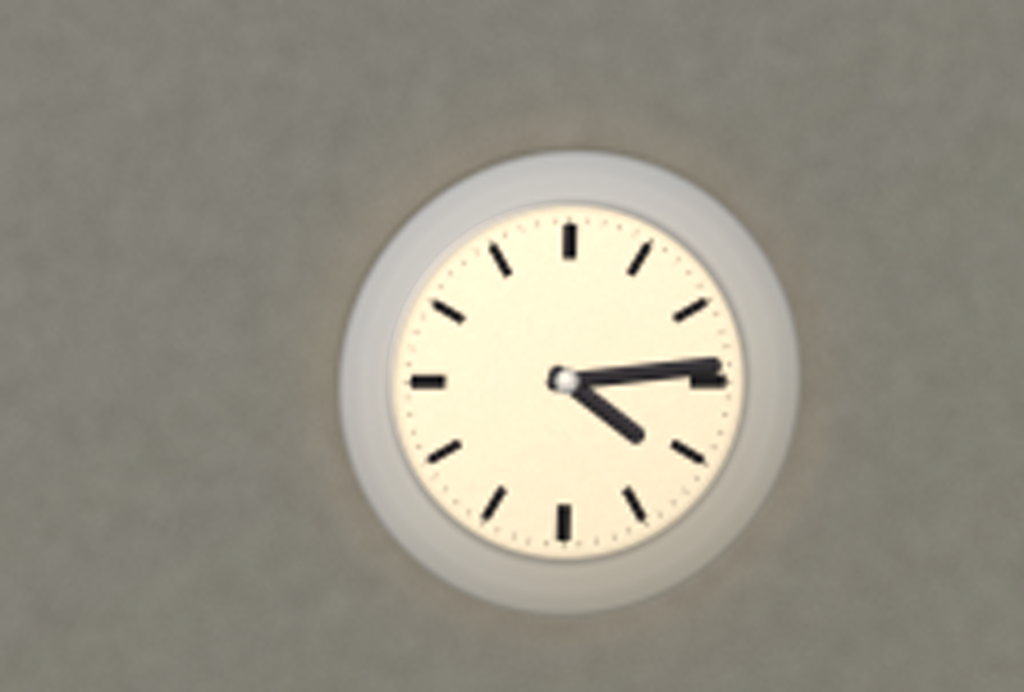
h=4 m=14
